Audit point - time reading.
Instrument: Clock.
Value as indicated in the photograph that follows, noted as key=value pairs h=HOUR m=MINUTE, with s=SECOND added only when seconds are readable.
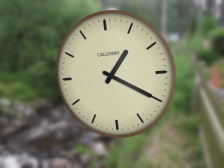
h=1 m=20
